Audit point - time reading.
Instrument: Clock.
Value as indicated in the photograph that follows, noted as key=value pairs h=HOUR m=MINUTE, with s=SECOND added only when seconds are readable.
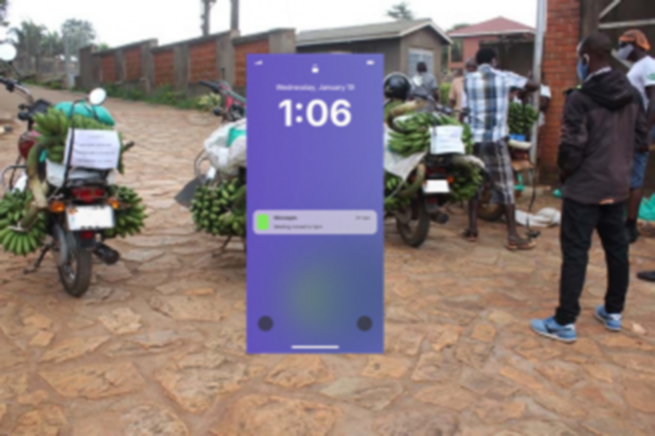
h=1 m=6
